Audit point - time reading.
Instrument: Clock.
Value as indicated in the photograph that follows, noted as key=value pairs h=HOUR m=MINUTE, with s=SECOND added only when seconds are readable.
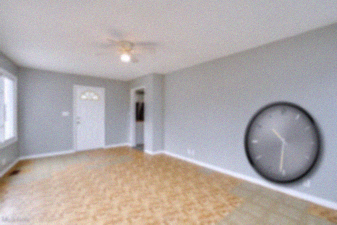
h=10 m=31
